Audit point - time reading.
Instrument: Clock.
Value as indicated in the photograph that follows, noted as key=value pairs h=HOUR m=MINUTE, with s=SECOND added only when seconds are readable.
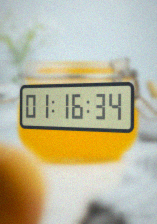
h=1 m=16 s=34
